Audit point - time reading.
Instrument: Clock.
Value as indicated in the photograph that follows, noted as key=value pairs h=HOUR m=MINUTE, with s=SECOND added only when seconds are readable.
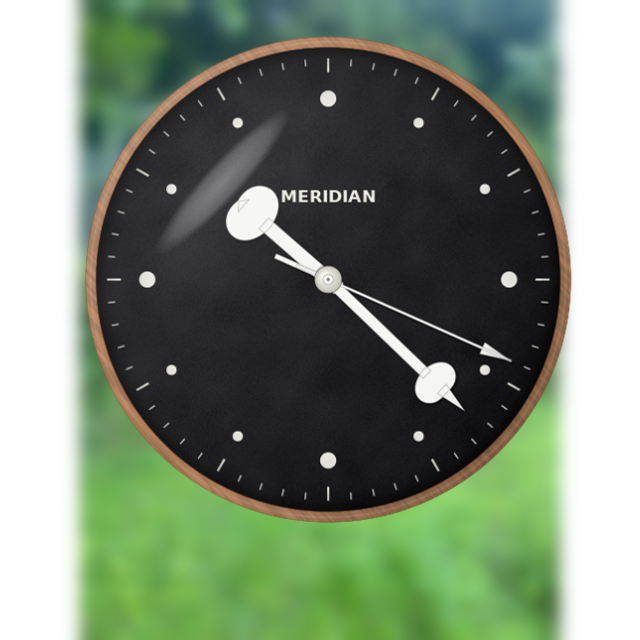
h=10 m=22 s=19
